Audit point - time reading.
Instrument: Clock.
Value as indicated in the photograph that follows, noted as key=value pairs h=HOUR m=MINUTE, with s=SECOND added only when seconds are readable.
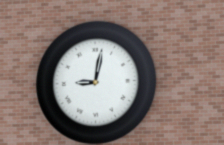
h=9 m=2
